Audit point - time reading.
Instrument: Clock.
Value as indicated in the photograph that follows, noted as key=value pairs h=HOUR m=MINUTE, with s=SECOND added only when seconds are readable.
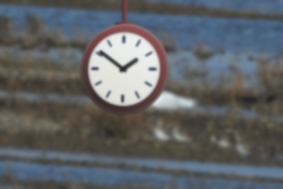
h=1 m=51
